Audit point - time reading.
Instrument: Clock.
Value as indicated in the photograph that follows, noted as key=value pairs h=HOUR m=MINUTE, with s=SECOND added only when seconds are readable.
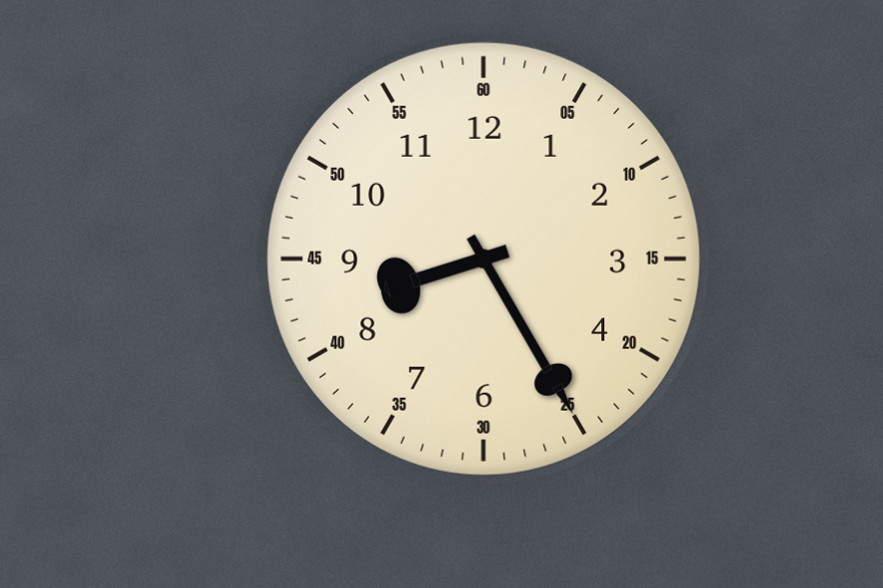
h=8 m=25
